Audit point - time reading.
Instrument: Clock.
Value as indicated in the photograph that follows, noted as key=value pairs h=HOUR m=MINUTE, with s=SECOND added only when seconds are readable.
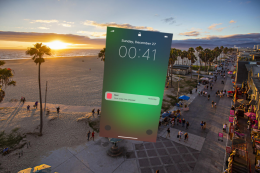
h=0 m=41
